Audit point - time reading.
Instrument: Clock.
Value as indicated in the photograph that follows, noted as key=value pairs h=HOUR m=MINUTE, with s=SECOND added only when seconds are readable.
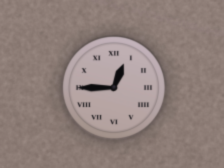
h=12 m=45
